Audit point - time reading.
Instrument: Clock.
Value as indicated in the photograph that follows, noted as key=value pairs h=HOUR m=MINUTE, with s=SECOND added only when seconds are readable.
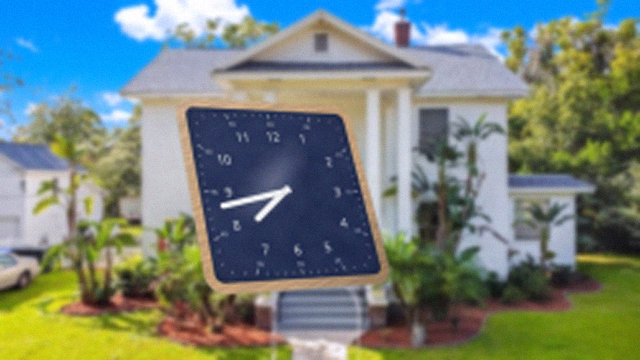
h=7 m=43
